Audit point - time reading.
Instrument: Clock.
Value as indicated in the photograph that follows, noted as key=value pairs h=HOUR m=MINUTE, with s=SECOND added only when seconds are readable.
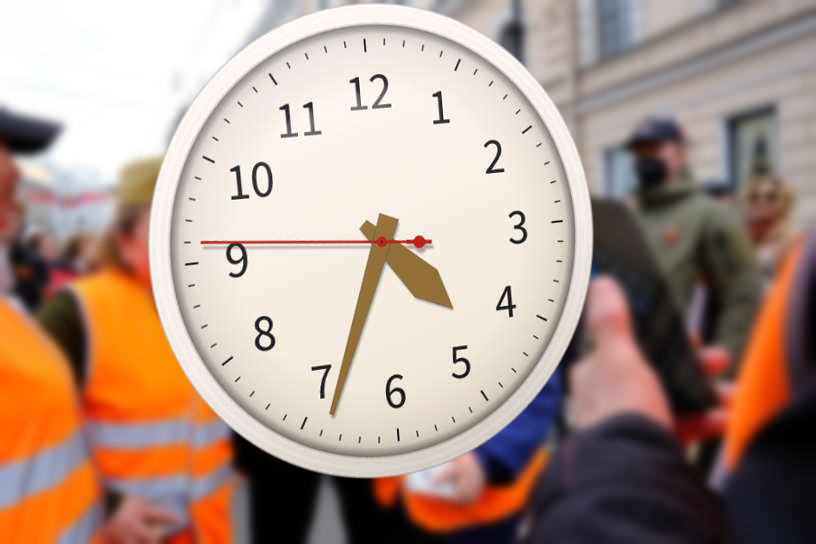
h=4 m=33 s=46
